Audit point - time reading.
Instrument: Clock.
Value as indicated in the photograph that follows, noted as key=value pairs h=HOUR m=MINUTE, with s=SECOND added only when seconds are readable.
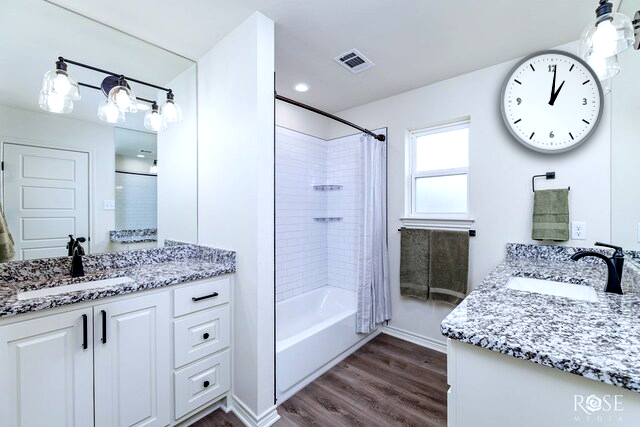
h=1 m=1
